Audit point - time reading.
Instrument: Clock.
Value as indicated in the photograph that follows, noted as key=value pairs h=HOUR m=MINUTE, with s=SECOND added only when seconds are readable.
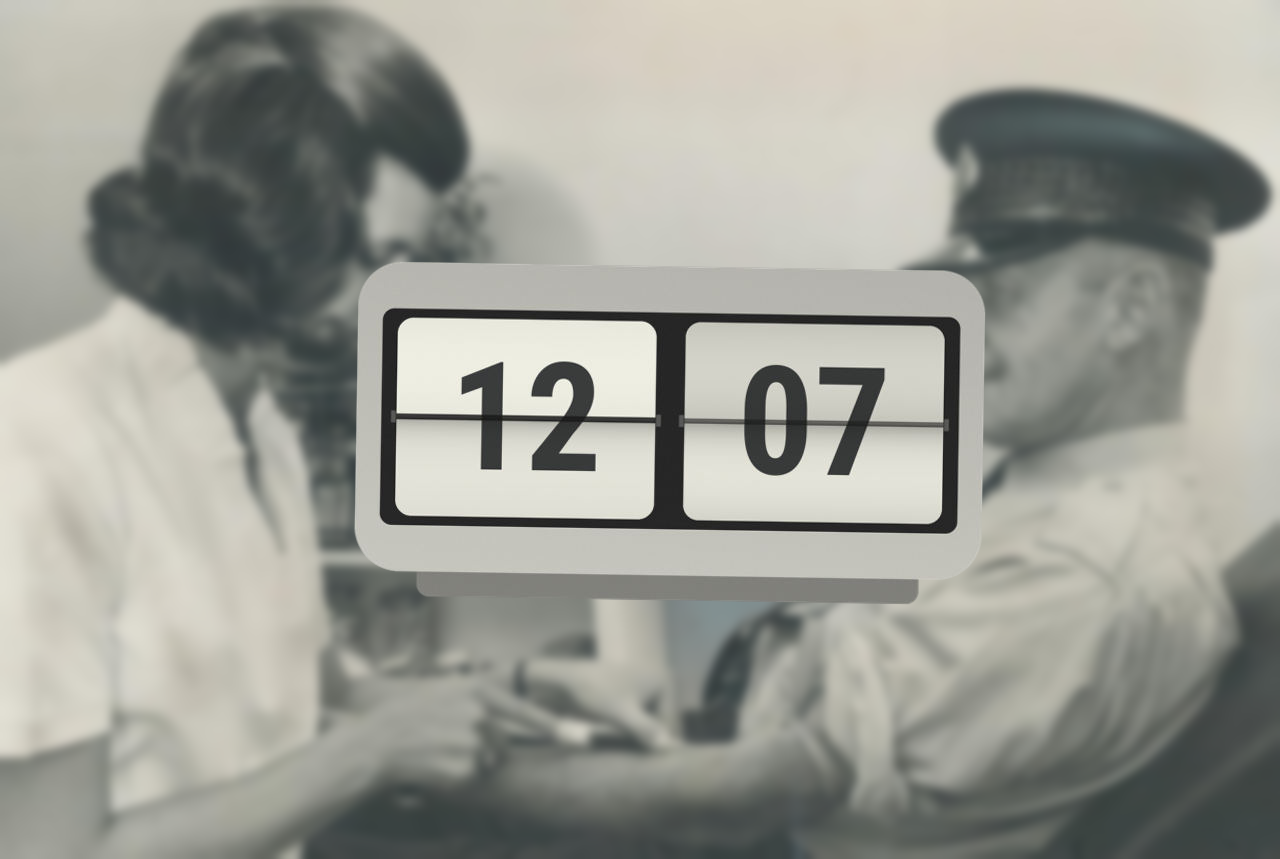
h=12 m=7
